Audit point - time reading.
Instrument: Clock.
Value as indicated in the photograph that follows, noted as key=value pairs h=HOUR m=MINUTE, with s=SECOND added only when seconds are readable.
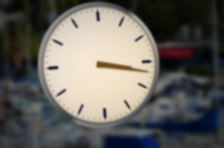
h=3 m=17
